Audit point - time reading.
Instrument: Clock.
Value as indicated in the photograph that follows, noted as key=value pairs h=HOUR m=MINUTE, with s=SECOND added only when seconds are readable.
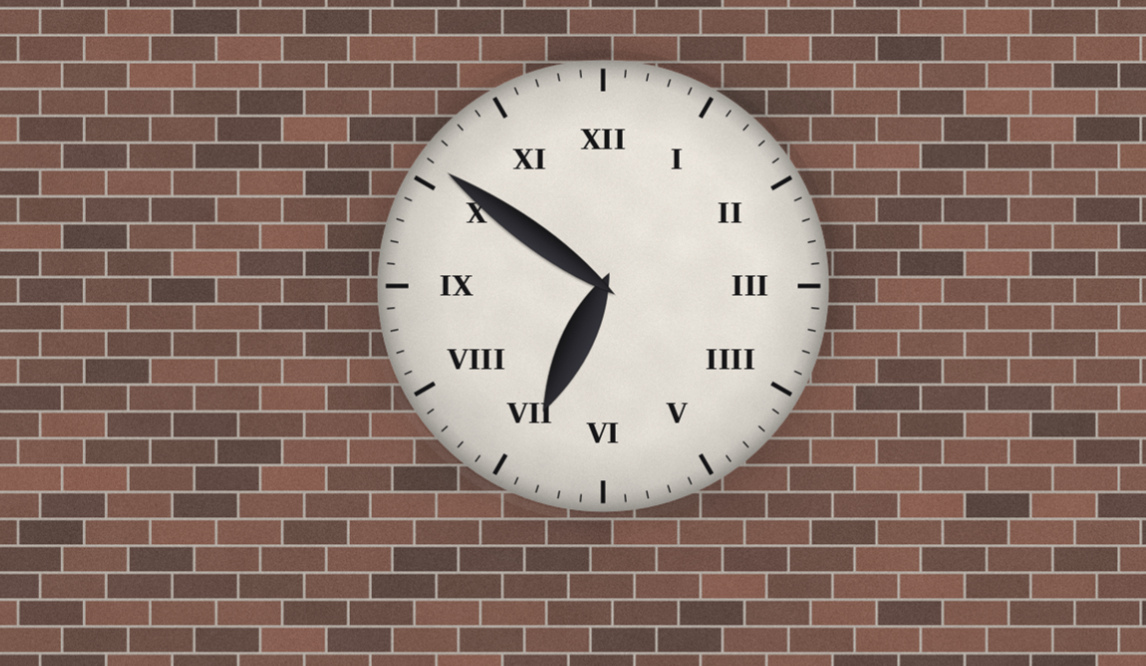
h=6 m=51
